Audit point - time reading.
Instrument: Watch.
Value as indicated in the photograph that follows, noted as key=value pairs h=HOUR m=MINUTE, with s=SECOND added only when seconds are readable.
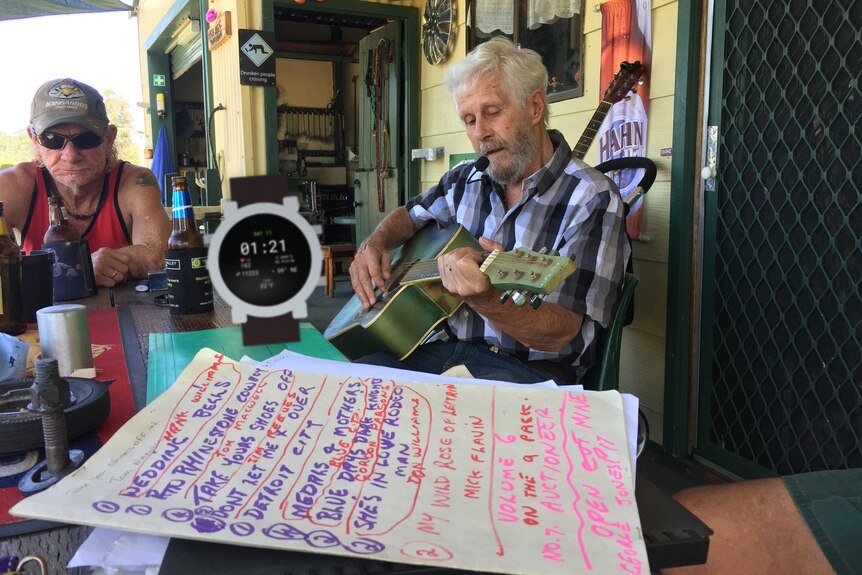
h=1 m=21
